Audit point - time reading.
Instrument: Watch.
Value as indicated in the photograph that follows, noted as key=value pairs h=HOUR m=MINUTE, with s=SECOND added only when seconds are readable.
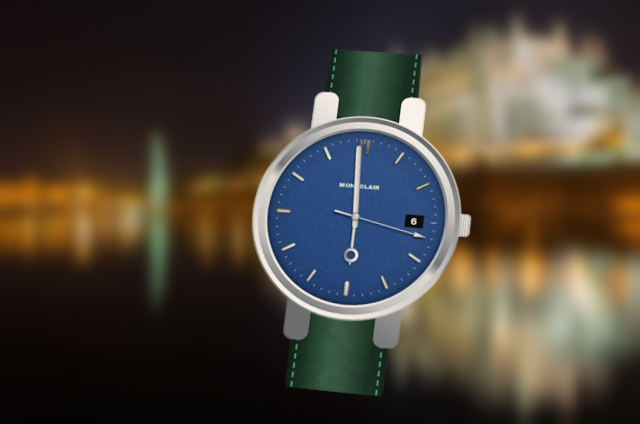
h=5 m=59 s=17
